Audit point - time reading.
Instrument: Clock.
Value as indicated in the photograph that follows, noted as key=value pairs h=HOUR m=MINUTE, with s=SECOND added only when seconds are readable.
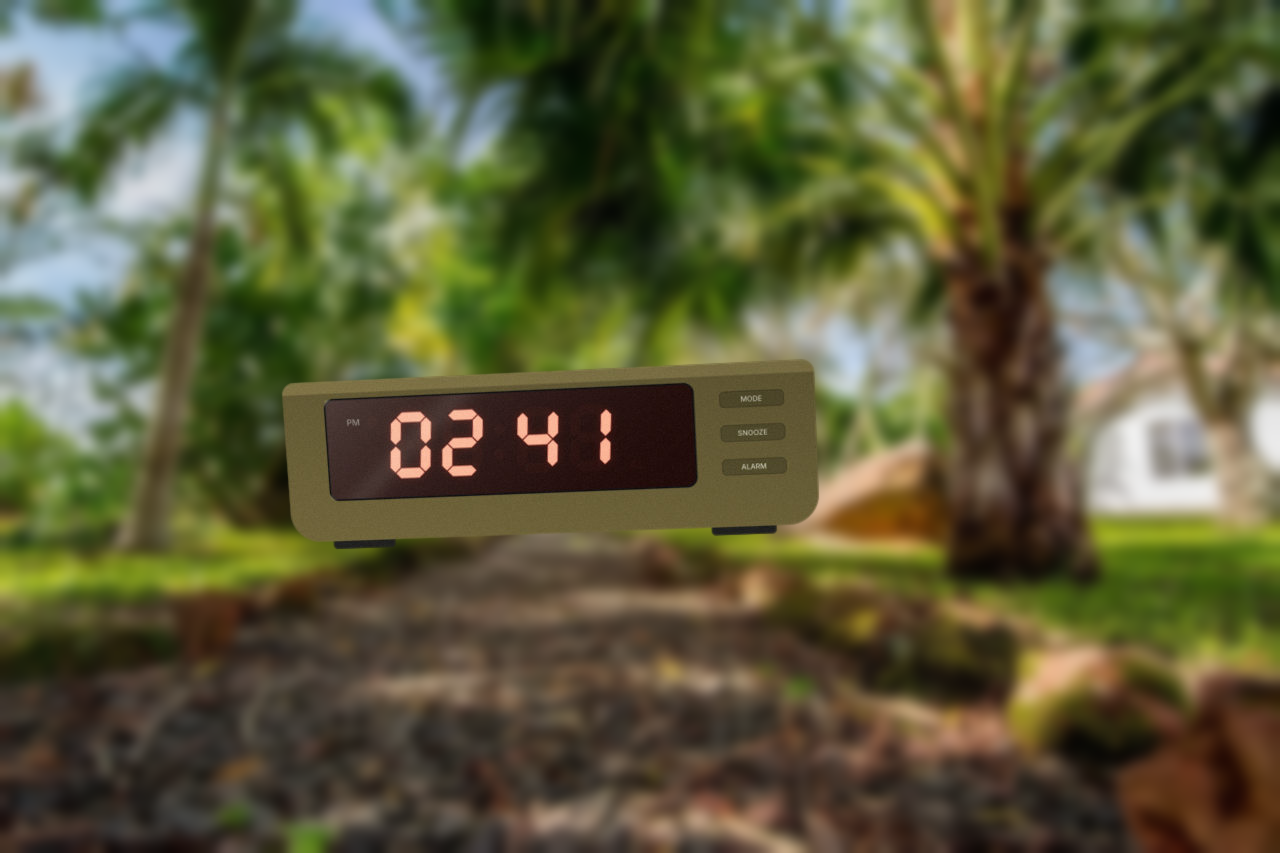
h=2 m=41
